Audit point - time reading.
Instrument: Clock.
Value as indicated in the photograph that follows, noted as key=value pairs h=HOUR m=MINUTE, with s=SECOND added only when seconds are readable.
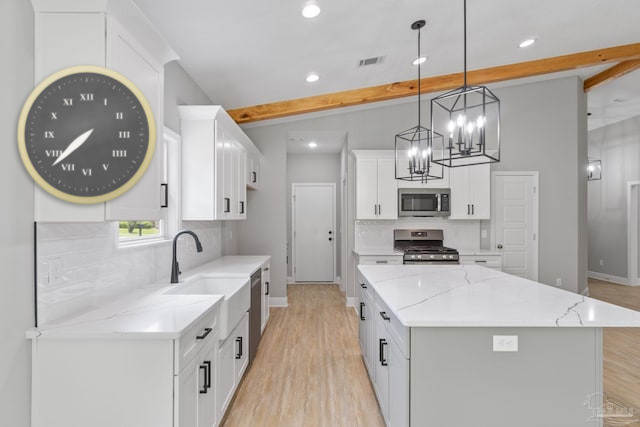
h=7 m=38
